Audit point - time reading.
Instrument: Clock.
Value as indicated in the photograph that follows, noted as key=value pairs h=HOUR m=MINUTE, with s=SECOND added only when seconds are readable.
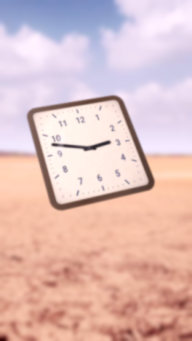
h=2 m=48
